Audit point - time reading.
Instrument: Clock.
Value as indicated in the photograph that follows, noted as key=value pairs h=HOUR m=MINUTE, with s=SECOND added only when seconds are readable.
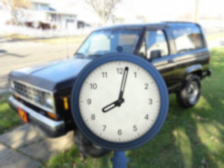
h=8 m=2
